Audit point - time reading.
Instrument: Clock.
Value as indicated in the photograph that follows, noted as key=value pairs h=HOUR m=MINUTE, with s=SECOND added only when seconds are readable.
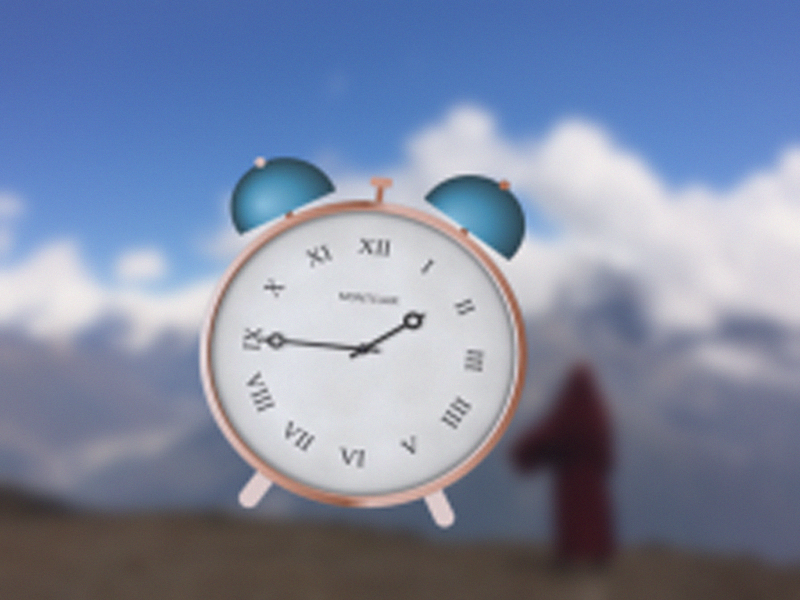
h=1 m=45
